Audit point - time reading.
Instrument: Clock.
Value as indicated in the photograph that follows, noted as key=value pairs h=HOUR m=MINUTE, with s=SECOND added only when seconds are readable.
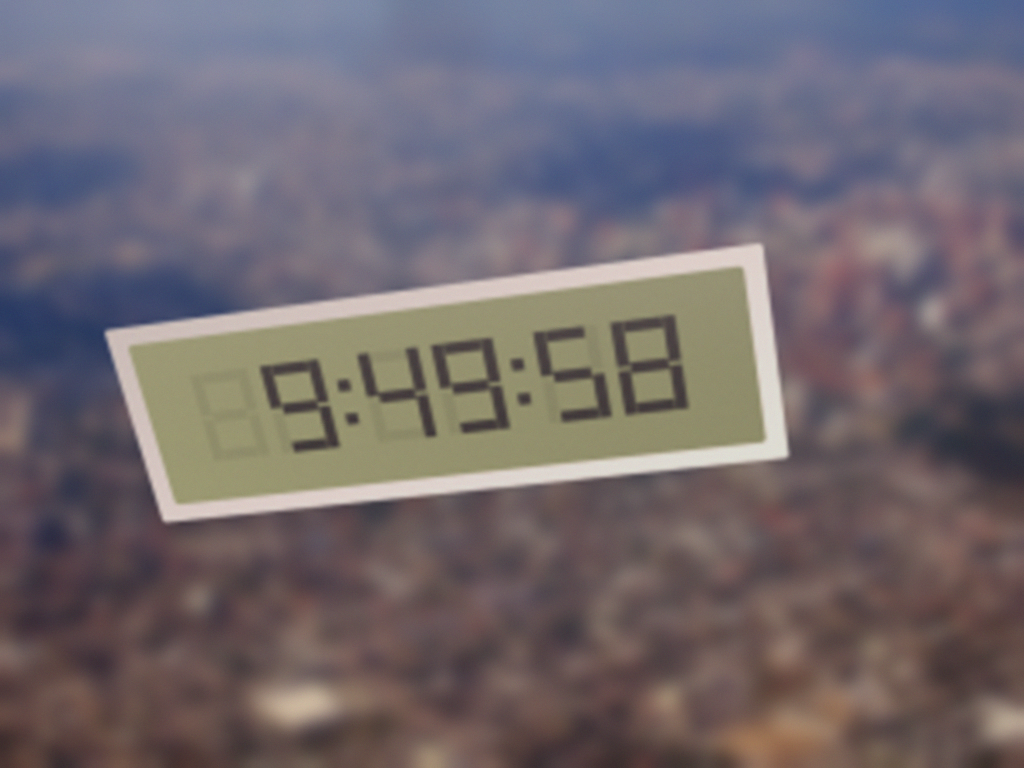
h=9 m=49 s=58
